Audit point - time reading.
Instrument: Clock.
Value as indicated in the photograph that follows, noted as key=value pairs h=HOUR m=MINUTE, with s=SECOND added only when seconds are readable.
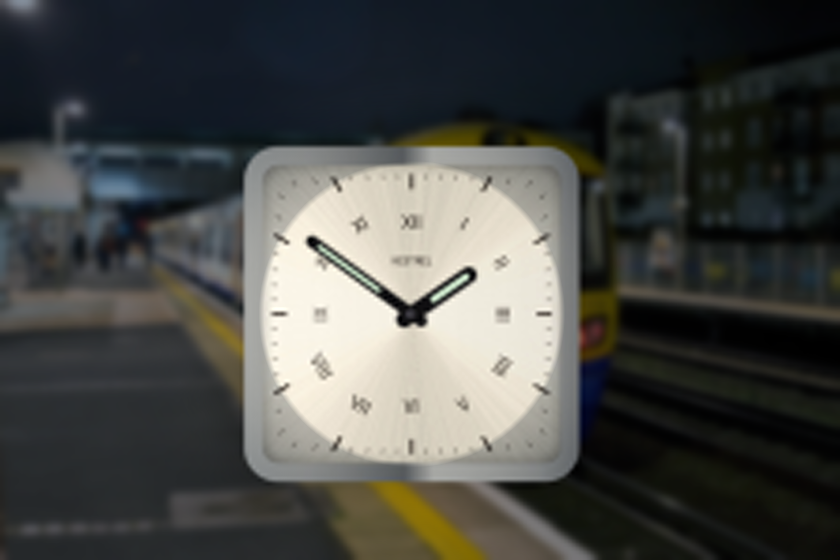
h=1 m=51
